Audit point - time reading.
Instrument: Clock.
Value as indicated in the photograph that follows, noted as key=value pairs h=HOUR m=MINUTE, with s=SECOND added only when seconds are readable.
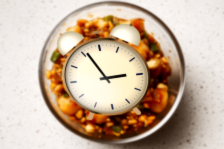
h=2 m=56
